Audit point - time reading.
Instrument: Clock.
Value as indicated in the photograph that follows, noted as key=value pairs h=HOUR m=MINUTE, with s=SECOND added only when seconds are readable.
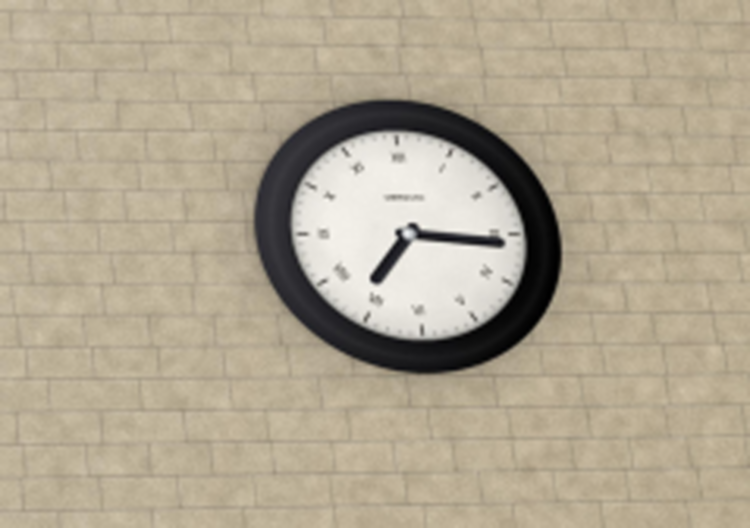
h=7 m=16
